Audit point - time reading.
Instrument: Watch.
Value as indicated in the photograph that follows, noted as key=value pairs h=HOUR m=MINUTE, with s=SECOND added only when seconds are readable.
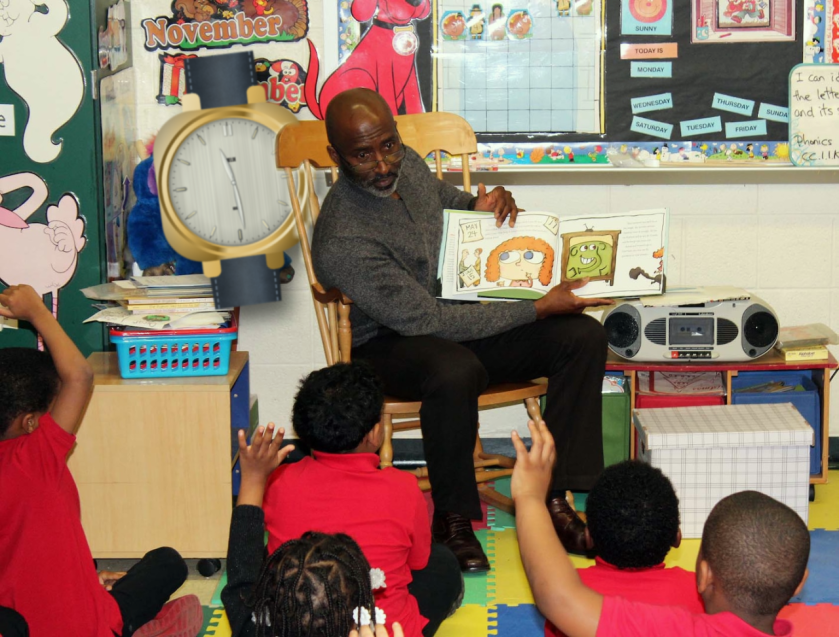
h=11 m=29
